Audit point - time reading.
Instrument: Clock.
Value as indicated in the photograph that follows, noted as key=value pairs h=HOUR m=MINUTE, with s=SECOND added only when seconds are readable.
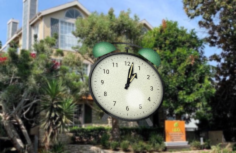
h=1 m=2
